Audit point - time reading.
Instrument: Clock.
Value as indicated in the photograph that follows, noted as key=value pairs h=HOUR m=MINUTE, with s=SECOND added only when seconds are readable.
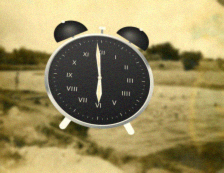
h=5 m=59
